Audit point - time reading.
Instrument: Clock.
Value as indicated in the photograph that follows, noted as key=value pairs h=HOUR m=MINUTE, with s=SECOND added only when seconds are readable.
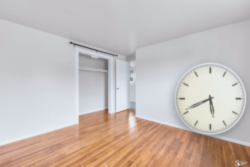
h=5 m=41
